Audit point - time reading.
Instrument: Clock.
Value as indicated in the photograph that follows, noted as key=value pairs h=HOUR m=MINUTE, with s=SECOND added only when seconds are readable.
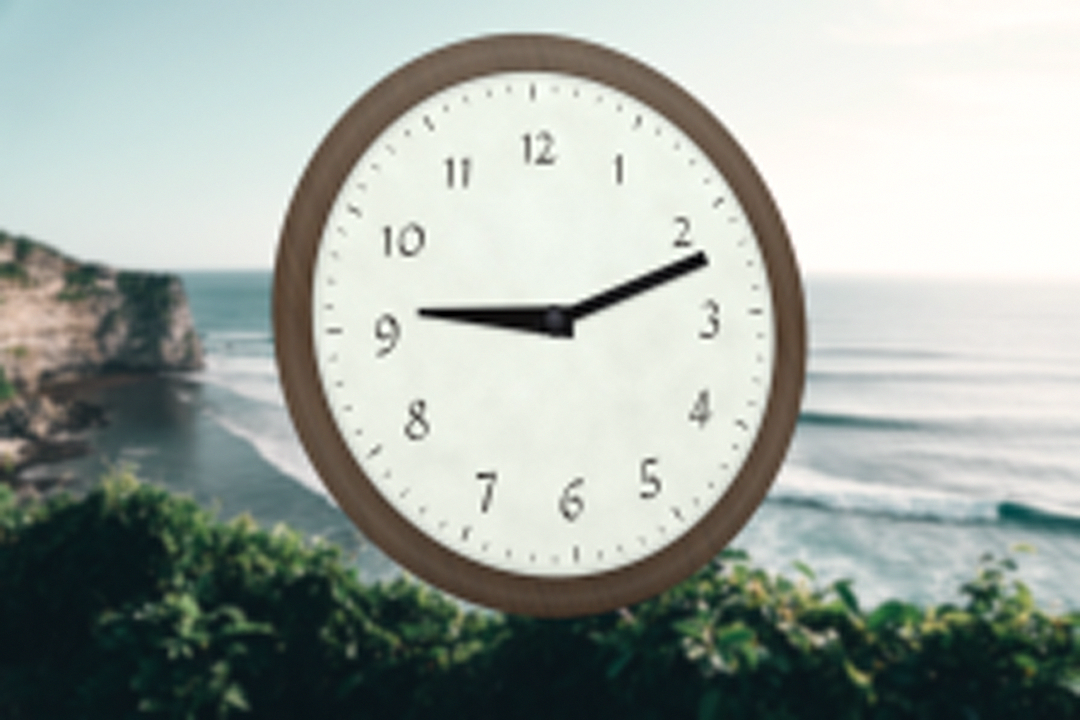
h=9 m=12
